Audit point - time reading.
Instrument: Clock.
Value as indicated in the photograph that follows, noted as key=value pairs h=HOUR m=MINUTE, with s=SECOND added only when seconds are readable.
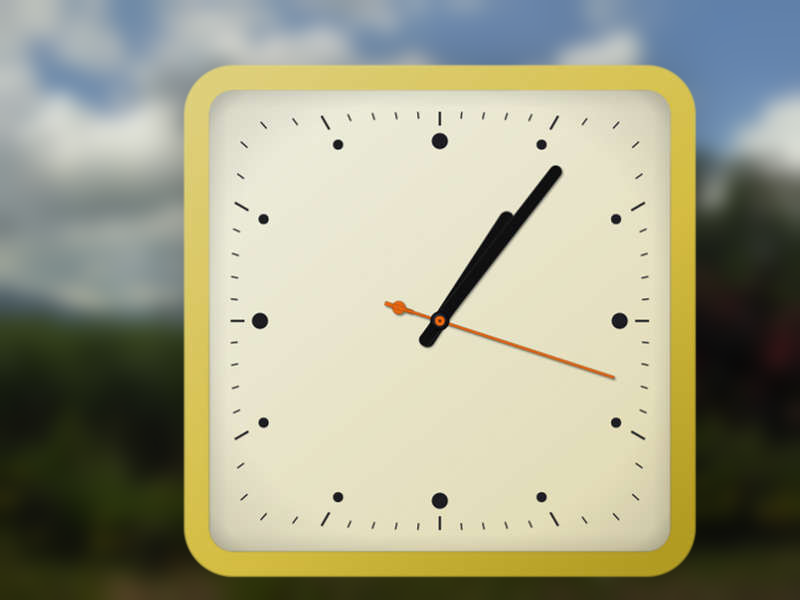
h=1 m=6 s=18
